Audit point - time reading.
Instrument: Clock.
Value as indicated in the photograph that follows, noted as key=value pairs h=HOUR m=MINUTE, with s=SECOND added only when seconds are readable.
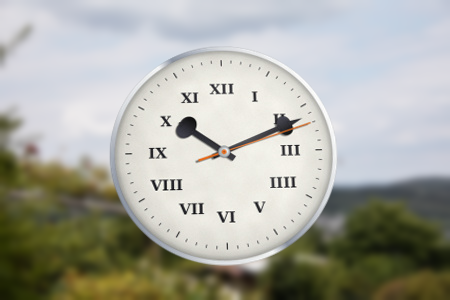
h=10 m=11 s=12
